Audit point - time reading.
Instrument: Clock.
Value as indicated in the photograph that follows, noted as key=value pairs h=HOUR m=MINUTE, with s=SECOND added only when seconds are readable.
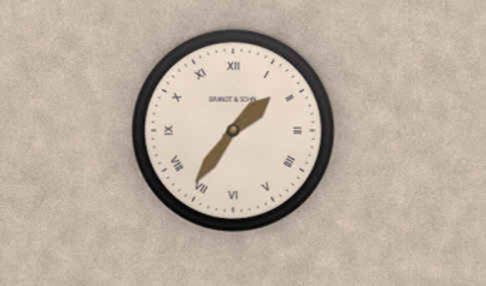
h=1 m=36
